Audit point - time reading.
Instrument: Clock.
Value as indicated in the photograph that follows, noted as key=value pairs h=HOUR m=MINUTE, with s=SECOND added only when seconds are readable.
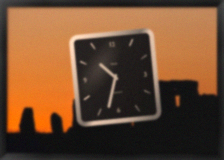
h=10 m=33
